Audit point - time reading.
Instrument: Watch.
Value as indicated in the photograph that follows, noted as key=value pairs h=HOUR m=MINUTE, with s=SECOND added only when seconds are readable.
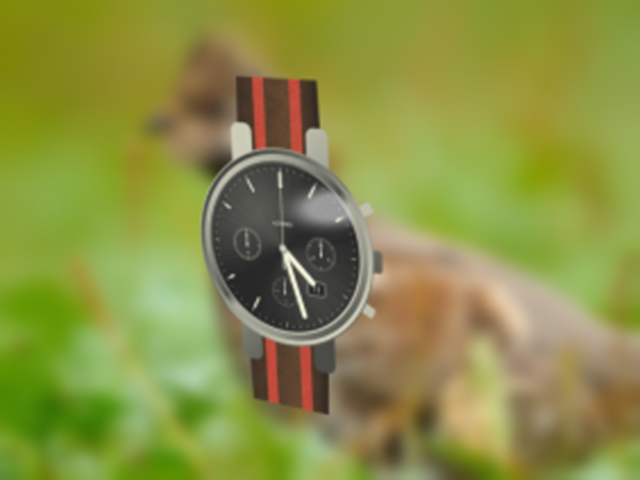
h=4 m=27
